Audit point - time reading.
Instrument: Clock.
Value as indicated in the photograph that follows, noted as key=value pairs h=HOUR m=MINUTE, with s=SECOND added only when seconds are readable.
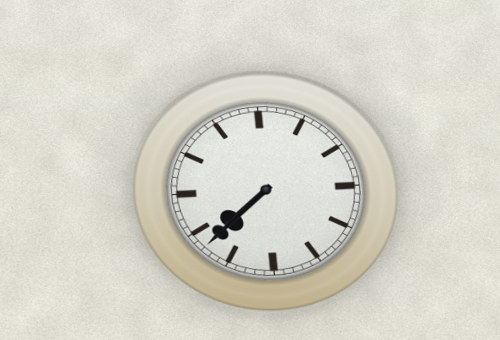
h=7 m=38
